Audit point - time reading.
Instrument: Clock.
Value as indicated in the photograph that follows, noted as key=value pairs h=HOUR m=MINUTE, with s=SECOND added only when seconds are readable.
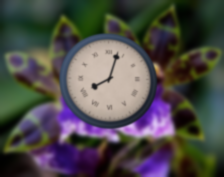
h=8 m=3
